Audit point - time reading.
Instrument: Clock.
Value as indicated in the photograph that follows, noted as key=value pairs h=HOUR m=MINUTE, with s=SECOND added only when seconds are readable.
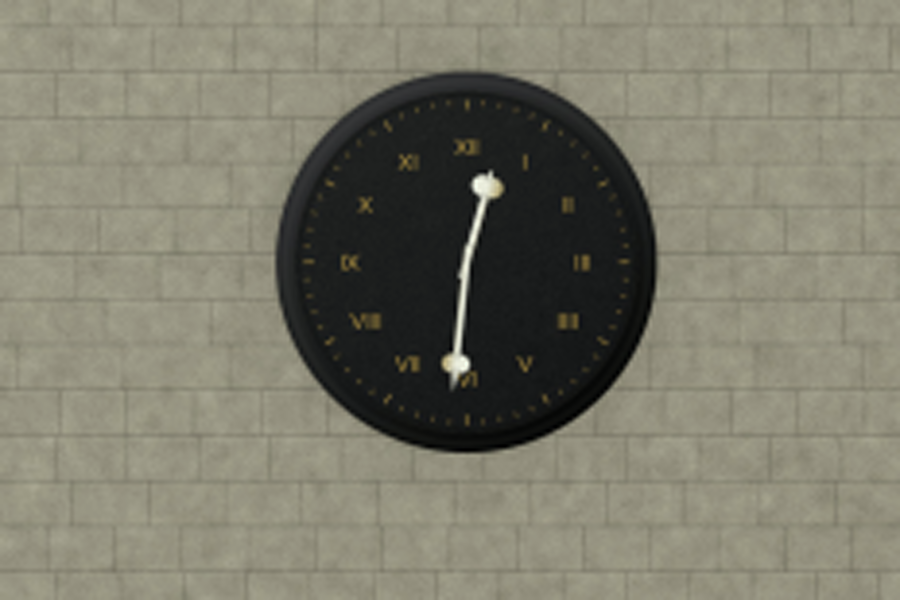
h=12 m=31
